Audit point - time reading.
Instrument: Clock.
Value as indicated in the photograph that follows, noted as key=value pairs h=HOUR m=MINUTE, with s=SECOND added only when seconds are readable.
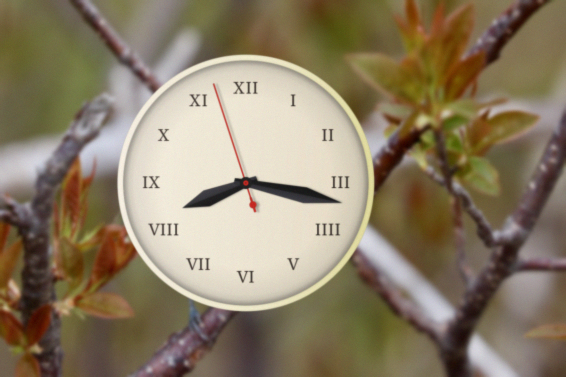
h=8 m=16 s=57
